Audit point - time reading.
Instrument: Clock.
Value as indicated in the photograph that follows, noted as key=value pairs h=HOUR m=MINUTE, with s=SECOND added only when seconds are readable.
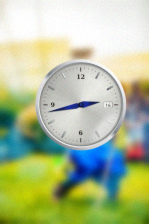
h=2 m=43
